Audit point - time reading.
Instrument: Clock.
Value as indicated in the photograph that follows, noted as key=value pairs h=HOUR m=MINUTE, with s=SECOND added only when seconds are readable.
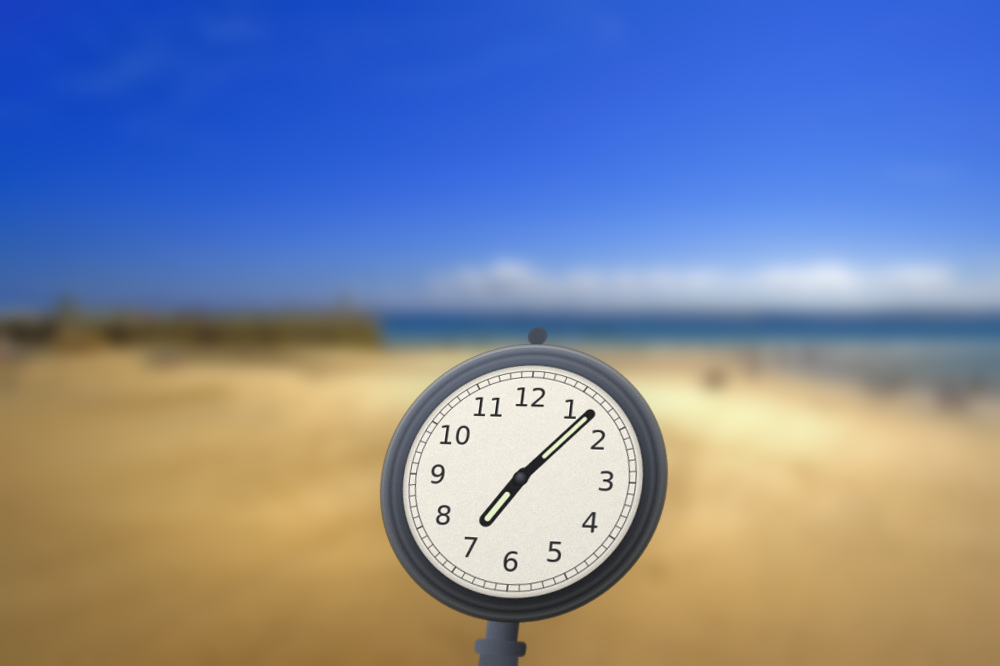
h=7 m=7
